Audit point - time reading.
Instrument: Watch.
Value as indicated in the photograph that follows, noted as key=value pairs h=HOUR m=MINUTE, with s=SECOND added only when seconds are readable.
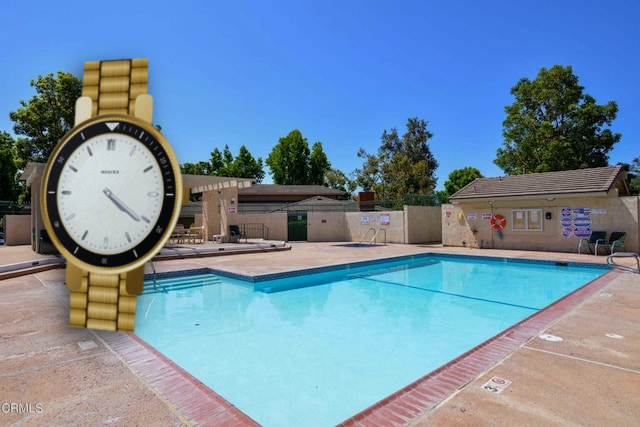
h=4 m=21
